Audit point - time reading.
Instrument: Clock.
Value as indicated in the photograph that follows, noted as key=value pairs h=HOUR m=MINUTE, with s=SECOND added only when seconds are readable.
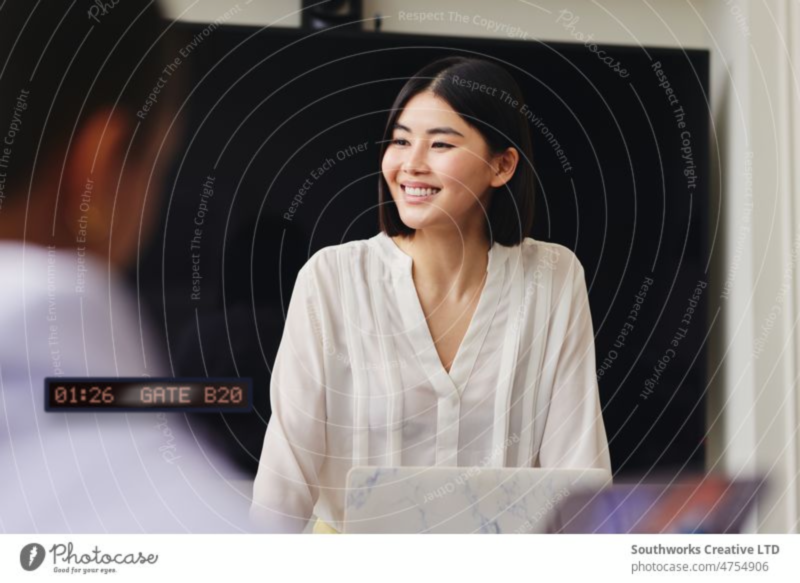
h=1 m=26
